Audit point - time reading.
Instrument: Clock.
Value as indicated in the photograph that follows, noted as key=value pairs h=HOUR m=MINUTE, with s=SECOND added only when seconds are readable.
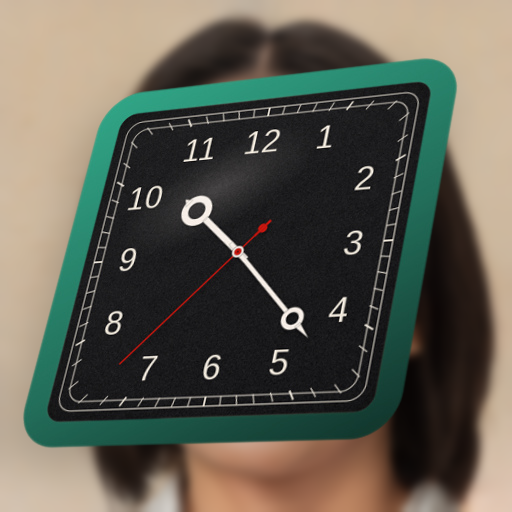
h=10 m=22 s=37
